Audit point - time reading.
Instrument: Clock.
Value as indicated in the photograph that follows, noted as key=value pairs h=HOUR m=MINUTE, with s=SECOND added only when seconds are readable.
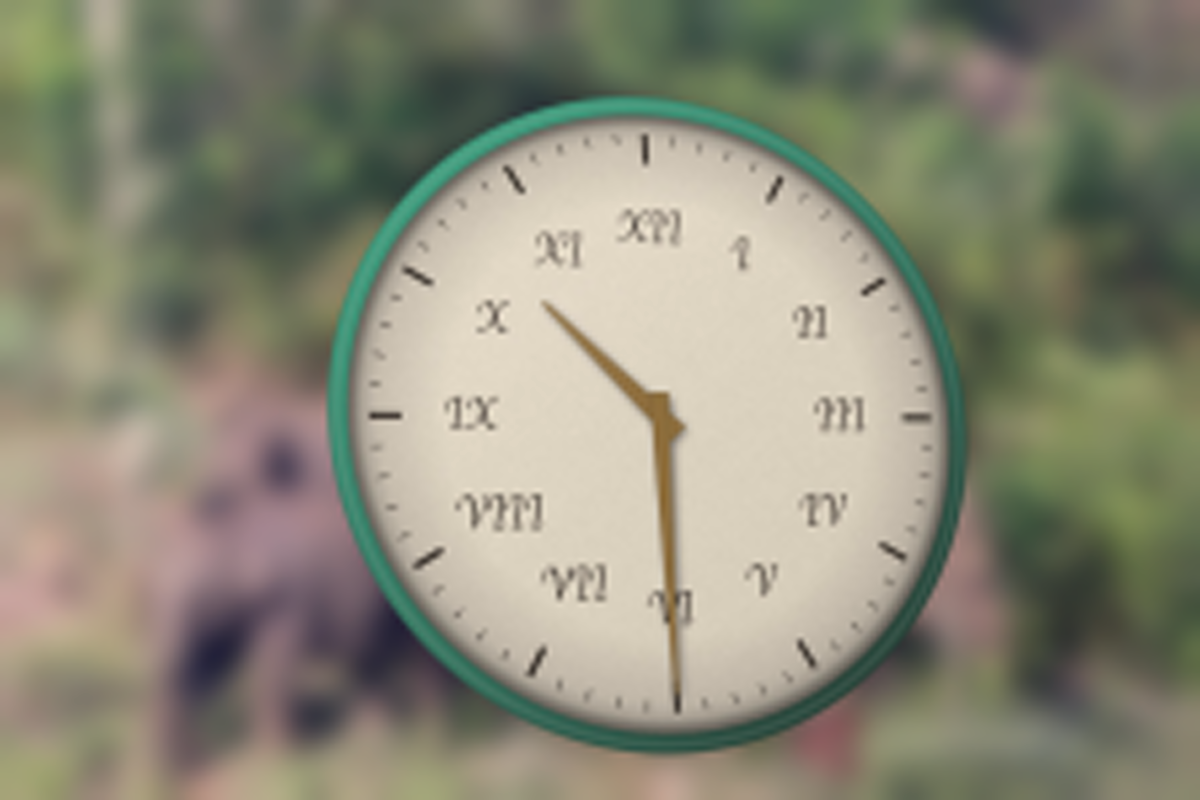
h=10 m=30
